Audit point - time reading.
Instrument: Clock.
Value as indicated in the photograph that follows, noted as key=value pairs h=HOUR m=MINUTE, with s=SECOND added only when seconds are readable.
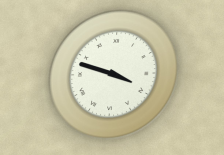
h=3 m=48
